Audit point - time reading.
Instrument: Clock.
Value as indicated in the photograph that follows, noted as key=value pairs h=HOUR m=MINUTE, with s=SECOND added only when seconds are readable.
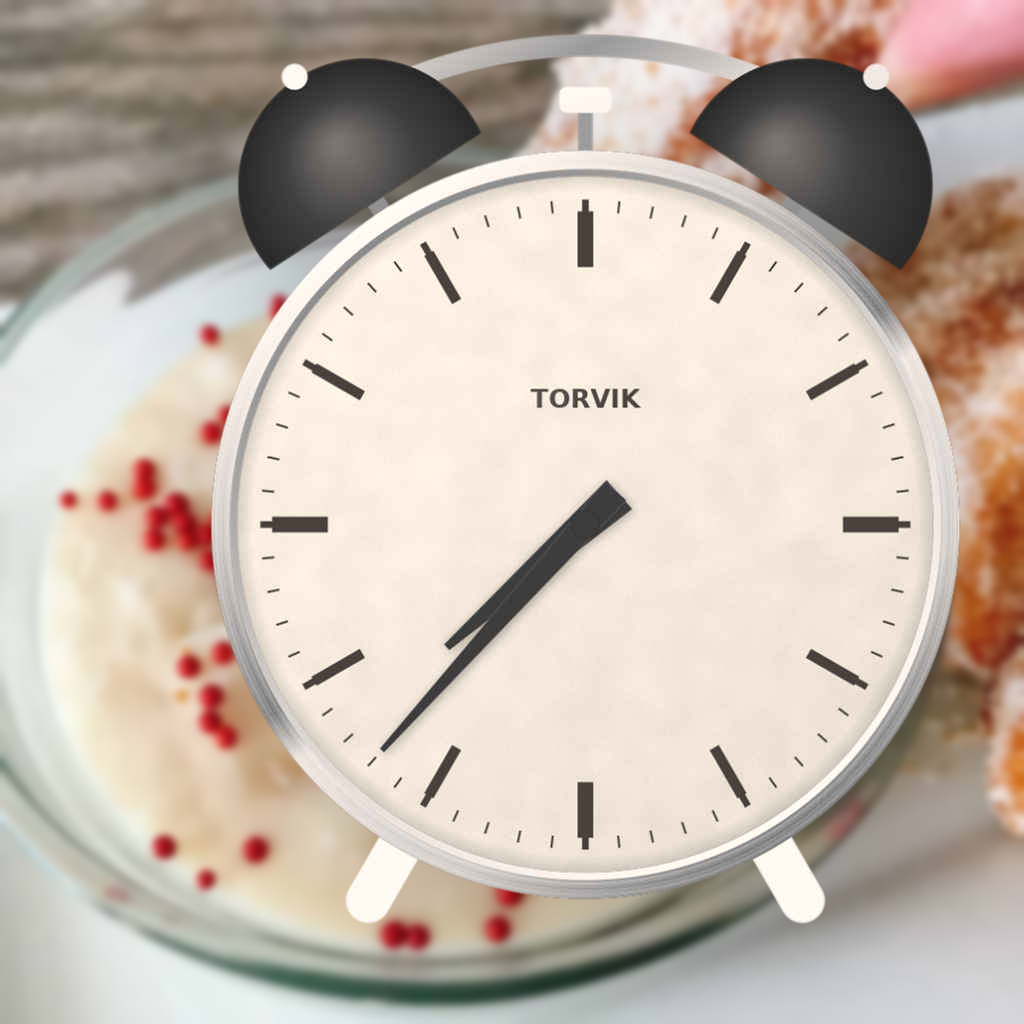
h=7 m=37
